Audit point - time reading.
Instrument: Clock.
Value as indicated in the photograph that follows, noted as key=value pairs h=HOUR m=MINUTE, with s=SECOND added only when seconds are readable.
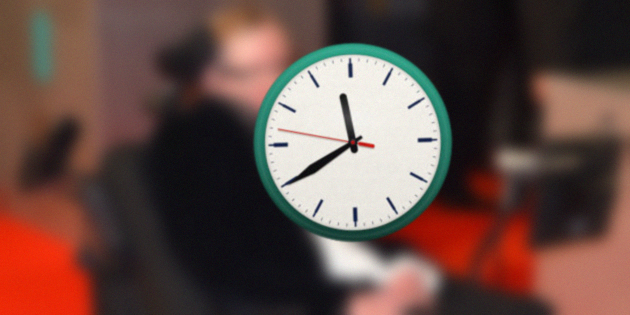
h=11 m=39 s=47
